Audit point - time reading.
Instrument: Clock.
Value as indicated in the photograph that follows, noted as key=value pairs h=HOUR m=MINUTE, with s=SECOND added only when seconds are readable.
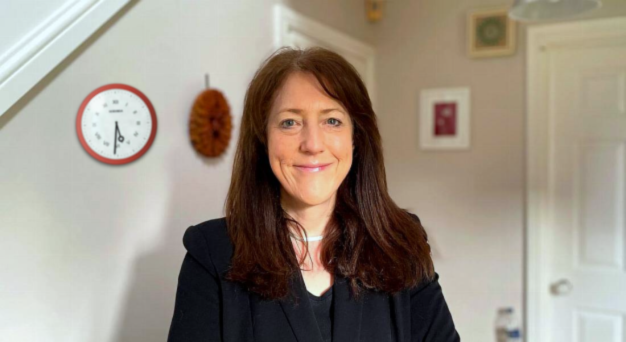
h=5 m=31
